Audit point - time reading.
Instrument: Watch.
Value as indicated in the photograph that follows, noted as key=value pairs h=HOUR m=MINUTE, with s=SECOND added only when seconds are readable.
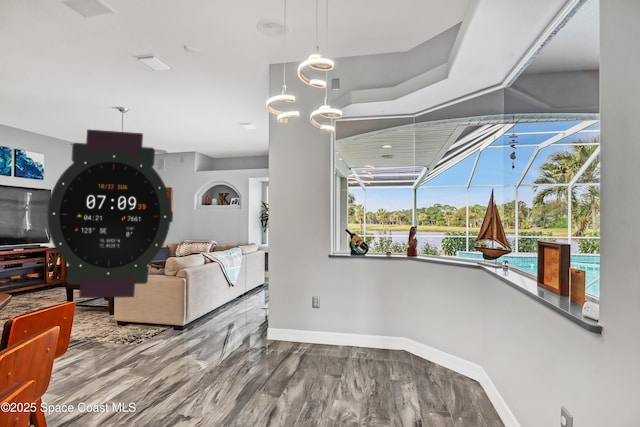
h=7 m=9
